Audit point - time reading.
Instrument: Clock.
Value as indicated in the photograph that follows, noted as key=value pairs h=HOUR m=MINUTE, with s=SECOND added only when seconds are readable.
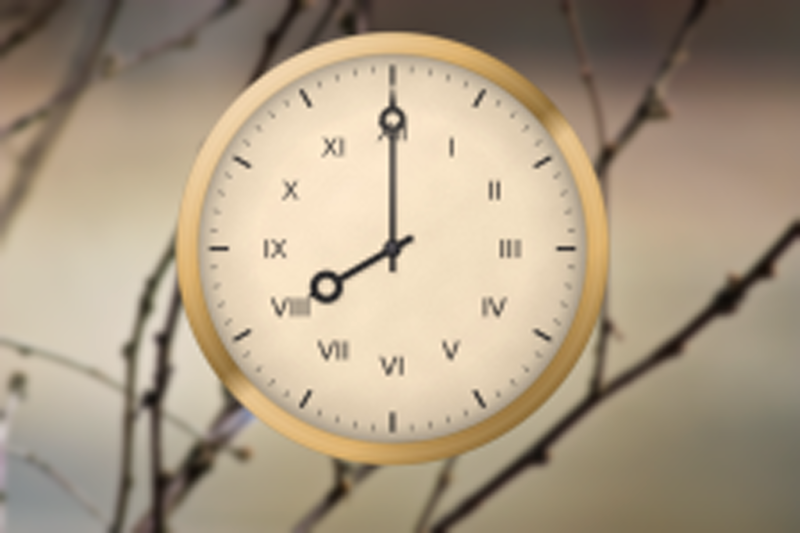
h=8 m=0
